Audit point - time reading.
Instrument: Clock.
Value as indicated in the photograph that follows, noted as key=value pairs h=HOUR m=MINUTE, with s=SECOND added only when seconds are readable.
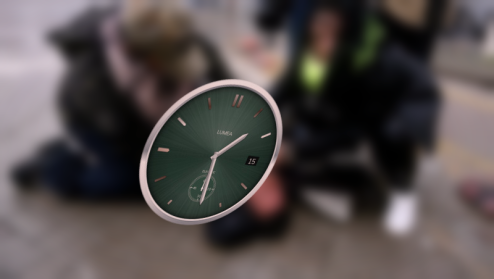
h=1 m=29
